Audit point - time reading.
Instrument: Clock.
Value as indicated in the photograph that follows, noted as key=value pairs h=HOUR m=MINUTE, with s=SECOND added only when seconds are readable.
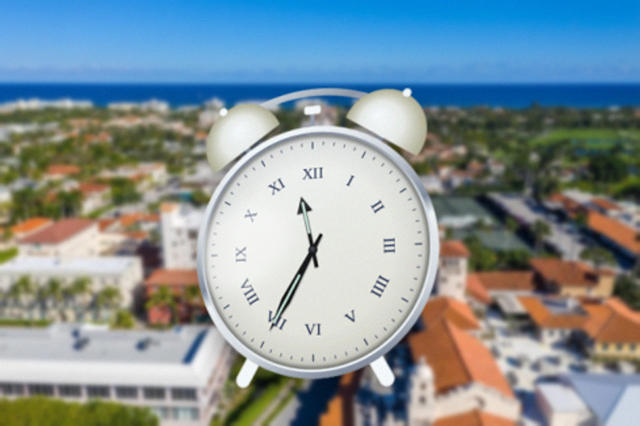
h=11 m=35
